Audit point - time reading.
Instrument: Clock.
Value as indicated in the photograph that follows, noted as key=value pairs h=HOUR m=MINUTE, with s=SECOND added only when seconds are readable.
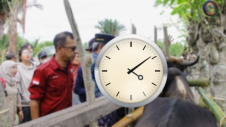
h=4 m=9
